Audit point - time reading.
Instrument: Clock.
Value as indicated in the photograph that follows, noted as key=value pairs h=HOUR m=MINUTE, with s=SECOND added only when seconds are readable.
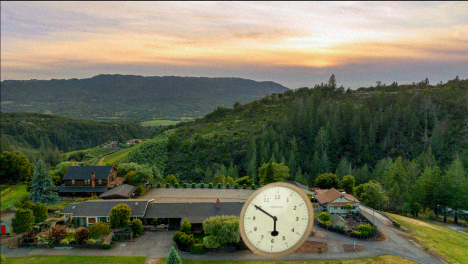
h=5 m=50
